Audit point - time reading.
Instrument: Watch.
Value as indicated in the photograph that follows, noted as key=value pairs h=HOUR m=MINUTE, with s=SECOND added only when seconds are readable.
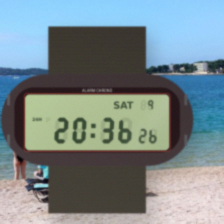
h=20 m=36 s=26
